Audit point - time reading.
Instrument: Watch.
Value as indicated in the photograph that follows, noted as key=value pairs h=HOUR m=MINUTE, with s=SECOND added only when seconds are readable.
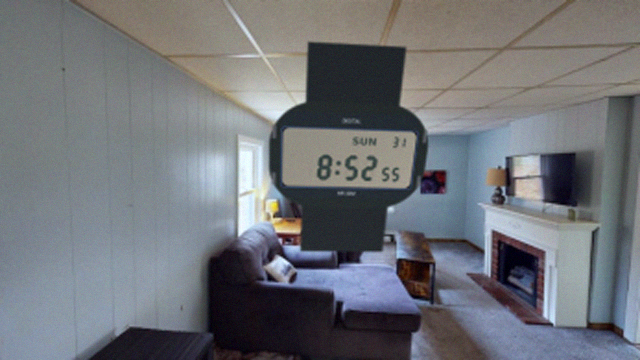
h=8 m=52 s=55
